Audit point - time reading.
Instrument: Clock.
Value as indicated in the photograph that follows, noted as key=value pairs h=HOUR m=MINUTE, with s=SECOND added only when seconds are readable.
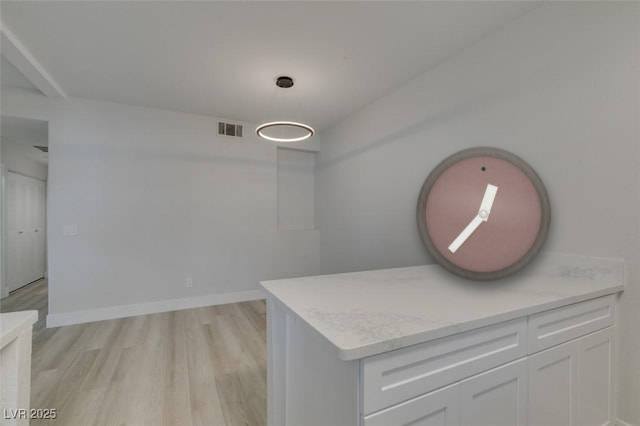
h=12 m=37
